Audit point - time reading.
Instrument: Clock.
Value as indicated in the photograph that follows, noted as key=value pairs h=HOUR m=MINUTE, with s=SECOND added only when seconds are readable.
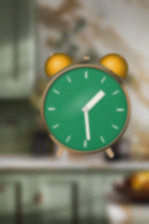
h=1 m=29
